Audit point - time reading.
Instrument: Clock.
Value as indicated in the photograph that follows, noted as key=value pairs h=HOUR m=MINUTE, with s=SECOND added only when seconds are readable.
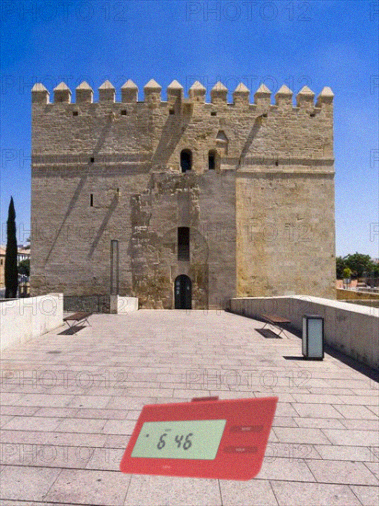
h=6 m=46
